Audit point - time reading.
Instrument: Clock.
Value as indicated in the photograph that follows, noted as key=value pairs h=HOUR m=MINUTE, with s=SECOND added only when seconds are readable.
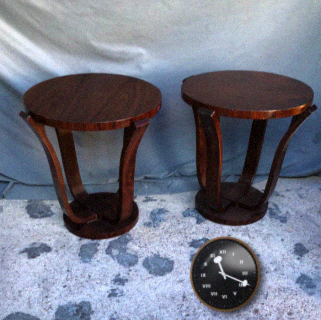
h=11 m=19
